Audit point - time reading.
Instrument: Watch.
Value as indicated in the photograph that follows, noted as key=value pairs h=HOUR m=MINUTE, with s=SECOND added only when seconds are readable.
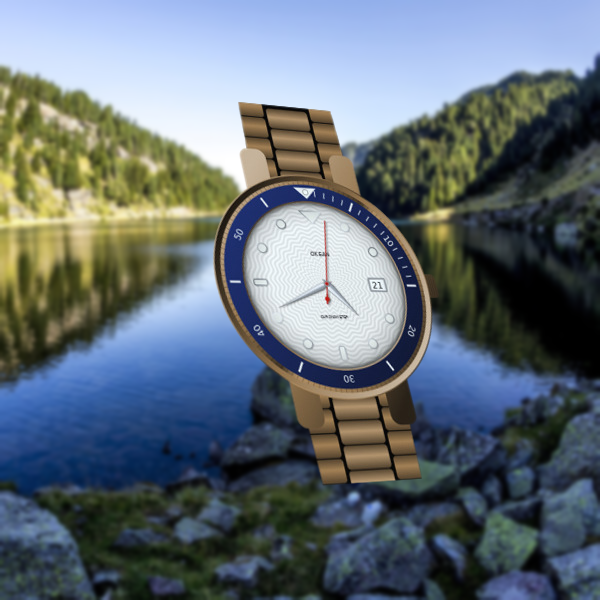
h=4 m=41 s=2
